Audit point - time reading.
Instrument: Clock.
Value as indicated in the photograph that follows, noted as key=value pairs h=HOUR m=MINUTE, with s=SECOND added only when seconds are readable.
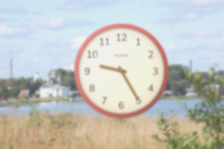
h=9 m=25
